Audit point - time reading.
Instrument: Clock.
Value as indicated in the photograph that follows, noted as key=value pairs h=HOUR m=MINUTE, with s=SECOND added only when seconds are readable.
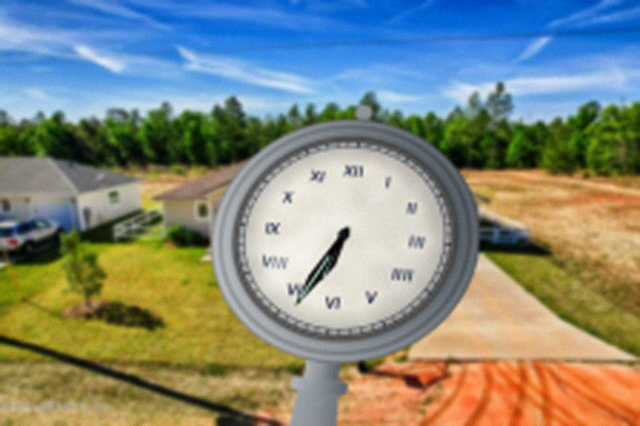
h=6 m=34
